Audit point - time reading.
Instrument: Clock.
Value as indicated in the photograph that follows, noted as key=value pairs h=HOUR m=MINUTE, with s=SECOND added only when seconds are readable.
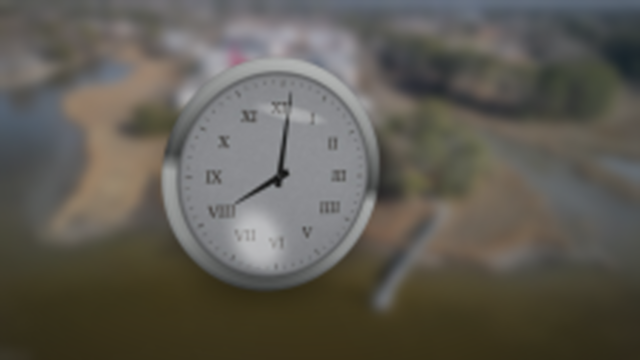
h=8 m=1
